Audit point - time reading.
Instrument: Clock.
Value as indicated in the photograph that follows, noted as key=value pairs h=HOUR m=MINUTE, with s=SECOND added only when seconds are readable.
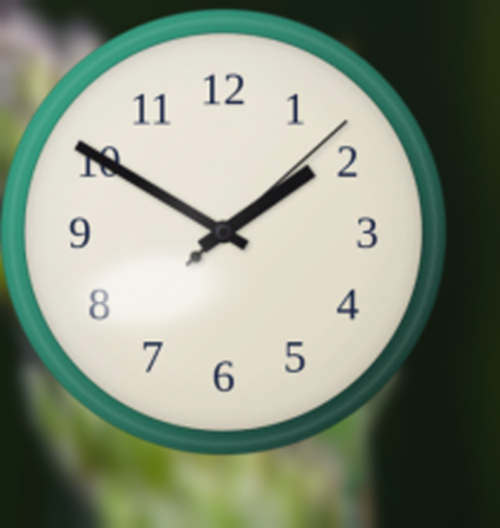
h=1 m=50 s=8
